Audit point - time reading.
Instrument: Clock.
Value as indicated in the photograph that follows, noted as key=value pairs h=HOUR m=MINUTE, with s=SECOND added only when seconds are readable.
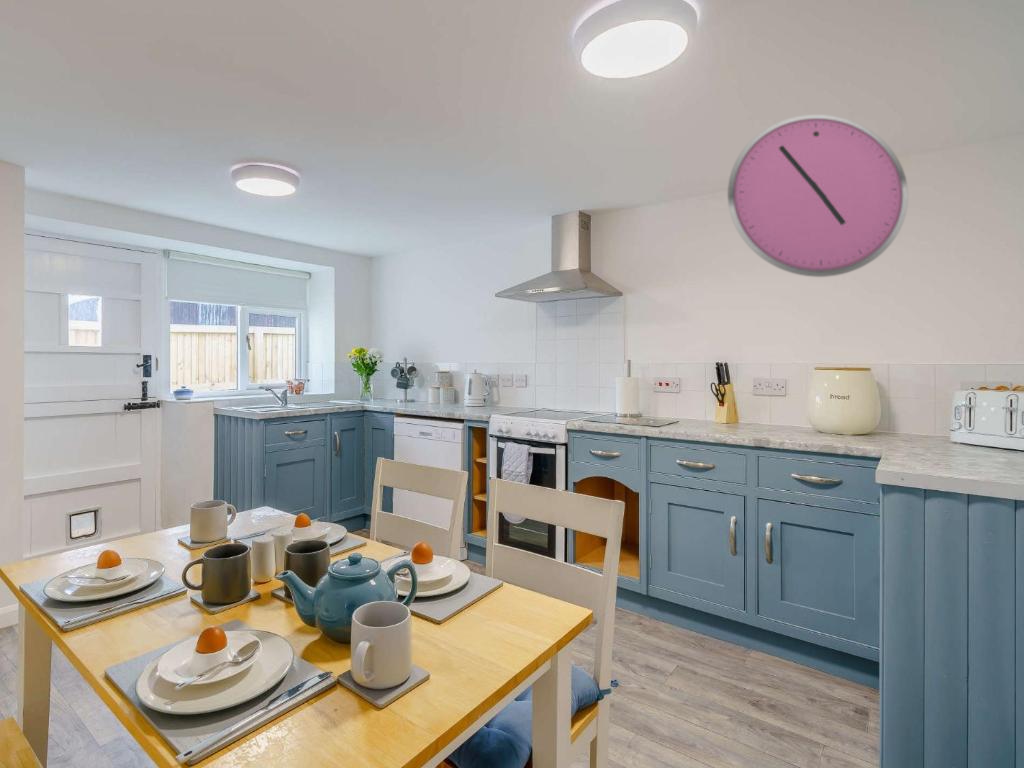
h=4 m=54
